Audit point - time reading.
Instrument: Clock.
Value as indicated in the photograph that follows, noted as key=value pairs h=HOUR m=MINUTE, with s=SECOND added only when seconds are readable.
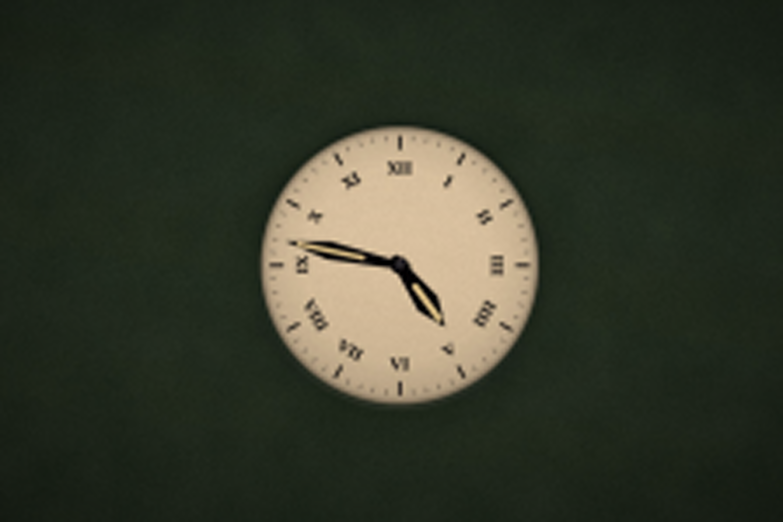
h=4 m=47
